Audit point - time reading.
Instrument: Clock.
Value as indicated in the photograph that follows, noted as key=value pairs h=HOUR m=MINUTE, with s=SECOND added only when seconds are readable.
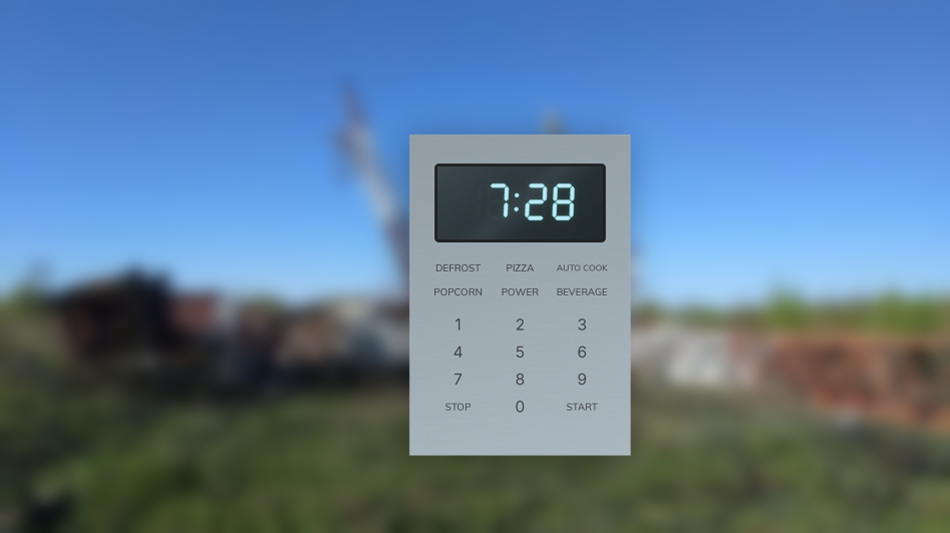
h=7 m=28
